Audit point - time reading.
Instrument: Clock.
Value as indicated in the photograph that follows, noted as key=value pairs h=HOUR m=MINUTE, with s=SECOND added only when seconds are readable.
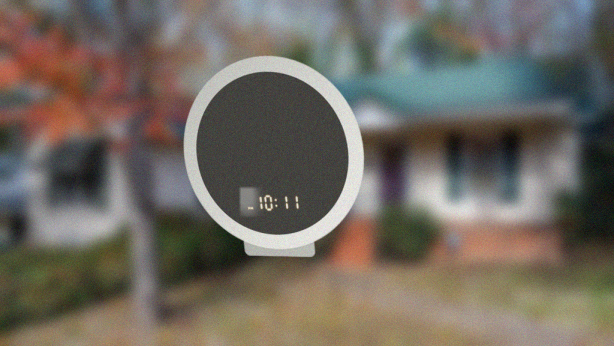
h=10 m=11
